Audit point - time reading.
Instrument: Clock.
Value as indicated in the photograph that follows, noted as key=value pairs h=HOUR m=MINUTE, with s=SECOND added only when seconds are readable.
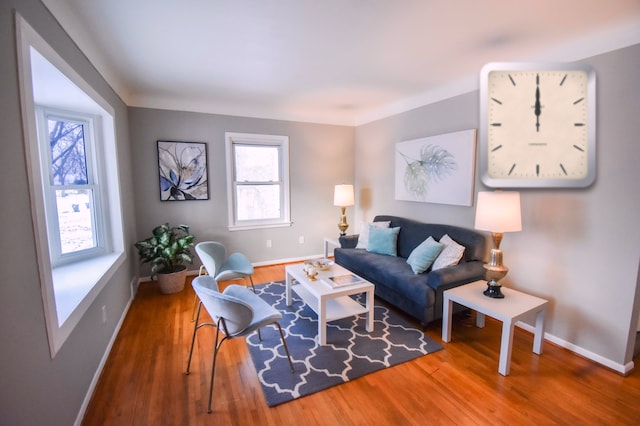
h=12 m=0
